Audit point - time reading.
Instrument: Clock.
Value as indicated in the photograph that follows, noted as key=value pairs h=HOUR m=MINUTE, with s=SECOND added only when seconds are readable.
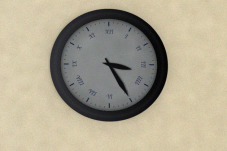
h=3 m=25
